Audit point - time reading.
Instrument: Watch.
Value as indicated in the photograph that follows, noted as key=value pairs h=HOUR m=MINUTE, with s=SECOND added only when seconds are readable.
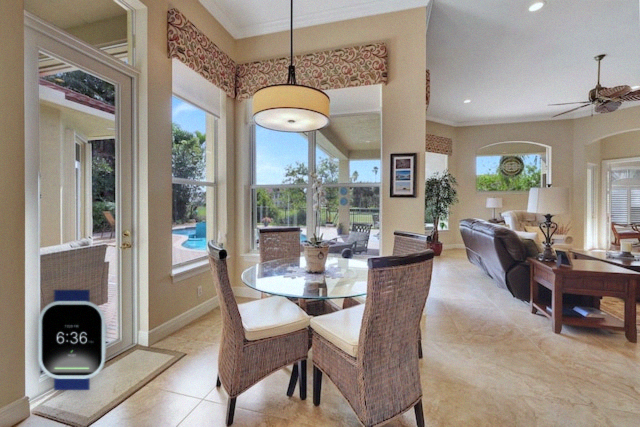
h=6 m=36
